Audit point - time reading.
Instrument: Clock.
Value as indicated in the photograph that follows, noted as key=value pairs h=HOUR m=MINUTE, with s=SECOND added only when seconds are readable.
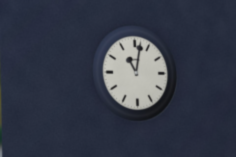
h=11 m=2
